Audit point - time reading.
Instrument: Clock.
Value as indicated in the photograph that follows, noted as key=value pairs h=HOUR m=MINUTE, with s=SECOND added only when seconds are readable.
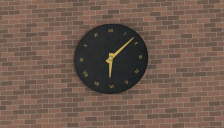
h=6 m=8
